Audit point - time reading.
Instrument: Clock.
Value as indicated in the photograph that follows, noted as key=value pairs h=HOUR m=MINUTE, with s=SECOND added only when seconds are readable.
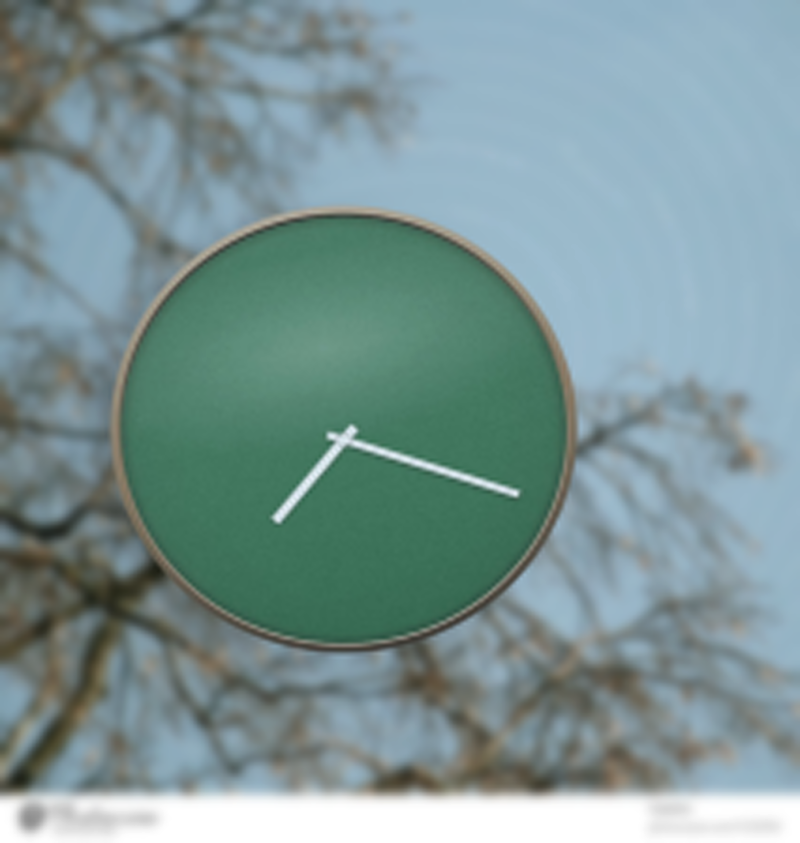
h=7 m=18
